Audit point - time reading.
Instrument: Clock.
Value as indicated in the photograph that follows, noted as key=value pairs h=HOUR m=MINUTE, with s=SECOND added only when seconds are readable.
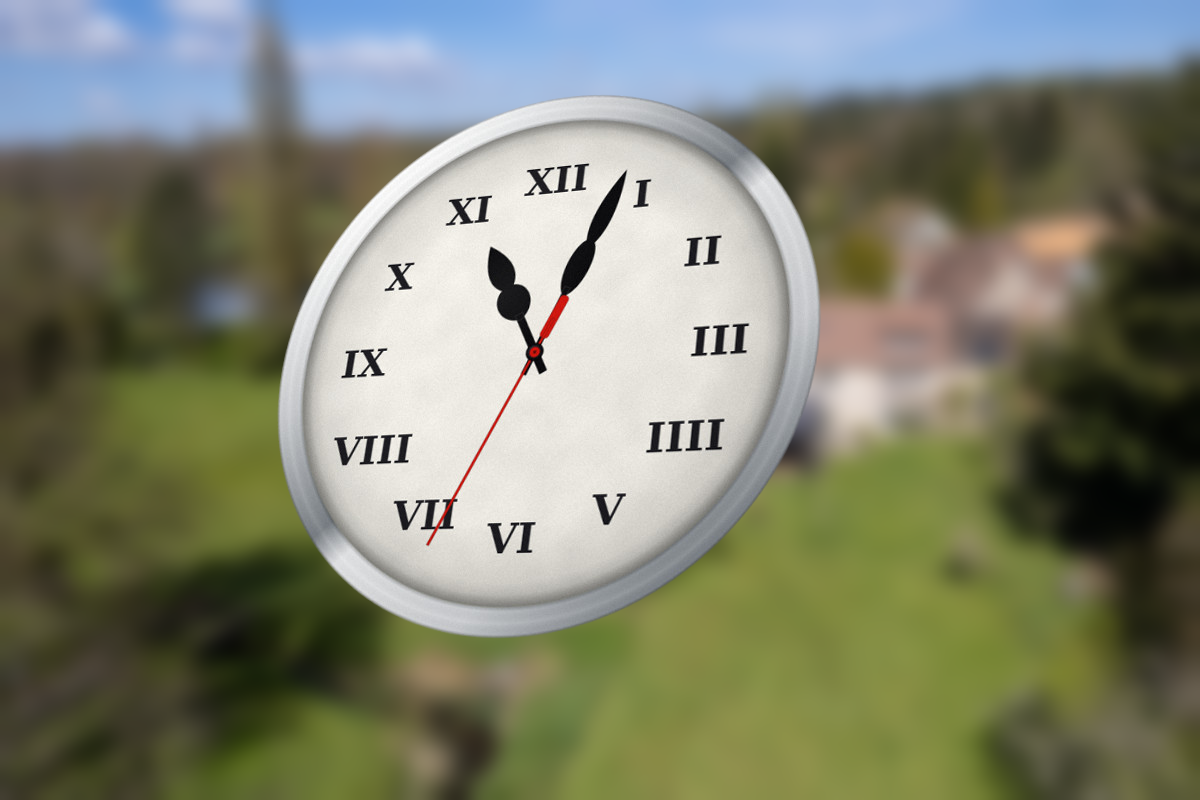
h=11 m=3 s=34
